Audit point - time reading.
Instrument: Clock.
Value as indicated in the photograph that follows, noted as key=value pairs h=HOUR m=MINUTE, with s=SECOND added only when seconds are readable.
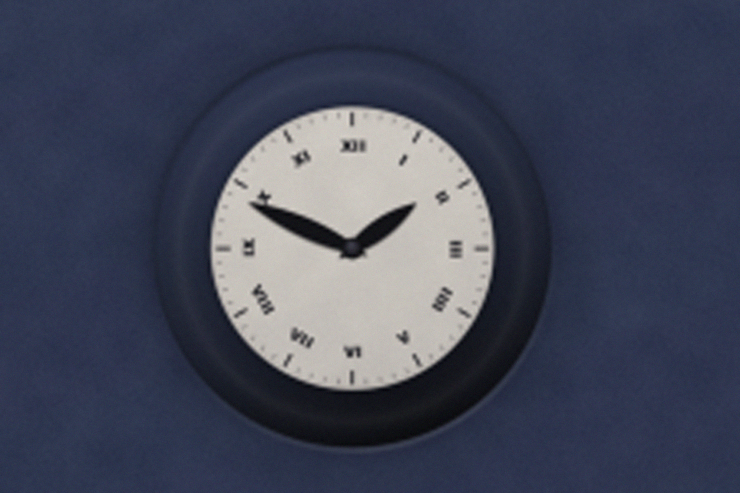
h=1 m=49
